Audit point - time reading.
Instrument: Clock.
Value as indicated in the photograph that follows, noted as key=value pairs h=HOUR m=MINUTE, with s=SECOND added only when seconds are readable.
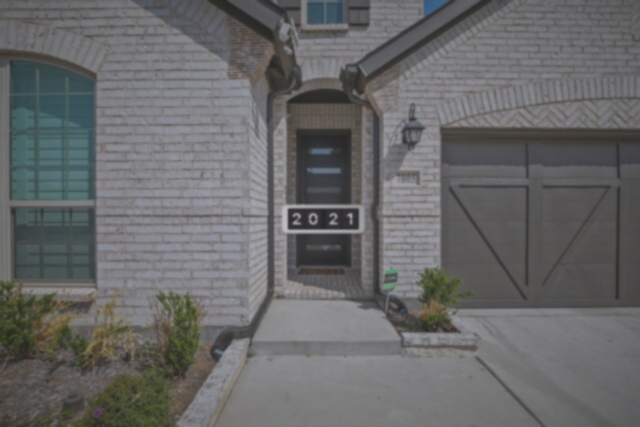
h=20 m=21
